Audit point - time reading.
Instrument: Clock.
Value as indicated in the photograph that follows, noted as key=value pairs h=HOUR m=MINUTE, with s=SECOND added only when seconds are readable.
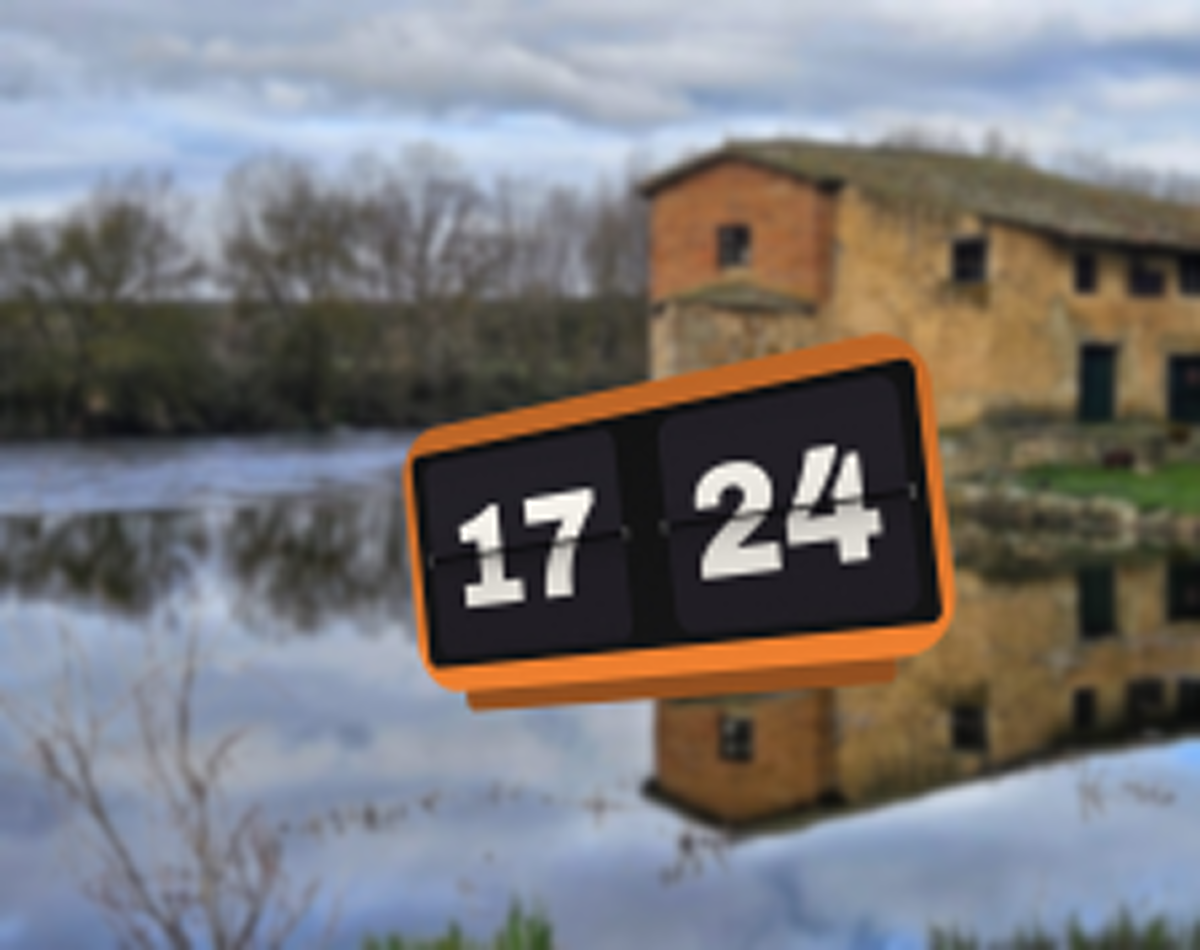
h=17 m=24
